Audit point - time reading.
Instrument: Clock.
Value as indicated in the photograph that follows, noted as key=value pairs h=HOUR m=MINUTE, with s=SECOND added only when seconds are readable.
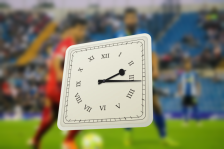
h=2 m=16
